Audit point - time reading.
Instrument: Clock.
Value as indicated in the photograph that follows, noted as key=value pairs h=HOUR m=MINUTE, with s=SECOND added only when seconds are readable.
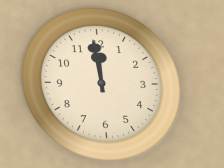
h=11 m=59
